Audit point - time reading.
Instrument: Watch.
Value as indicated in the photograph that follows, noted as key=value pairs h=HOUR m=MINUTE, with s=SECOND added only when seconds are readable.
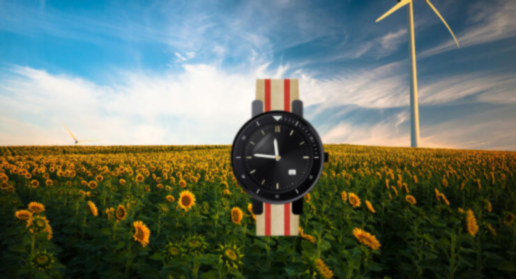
h=11 m=46
